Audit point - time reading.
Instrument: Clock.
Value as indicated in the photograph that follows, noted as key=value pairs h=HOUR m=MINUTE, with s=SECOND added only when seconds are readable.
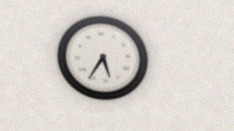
h=5 m=36
